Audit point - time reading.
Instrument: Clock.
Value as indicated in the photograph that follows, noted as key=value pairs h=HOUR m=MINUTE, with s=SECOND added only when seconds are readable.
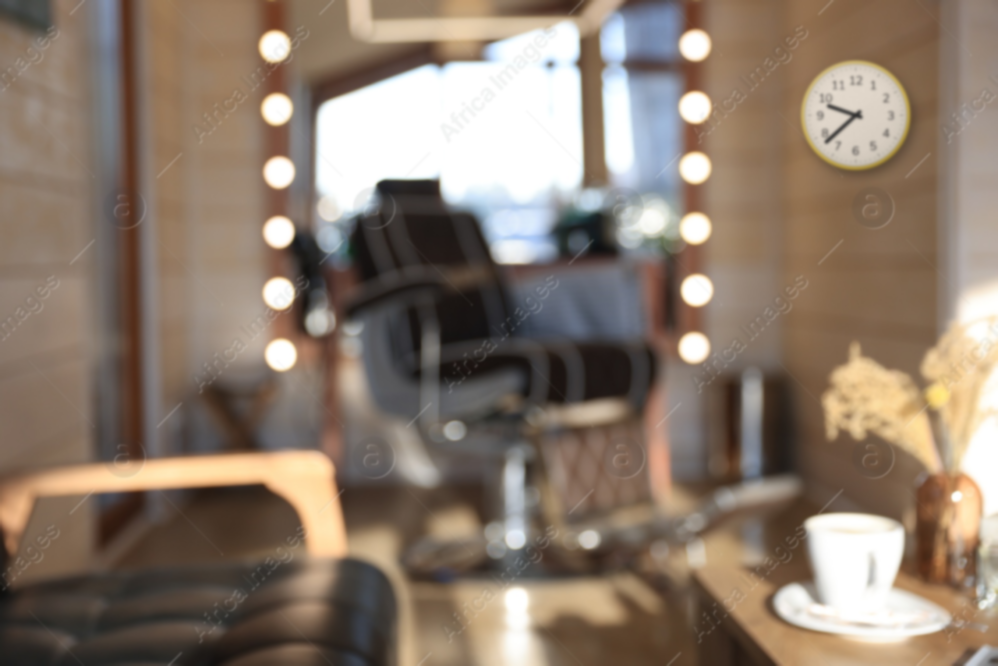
h=9 m=38
